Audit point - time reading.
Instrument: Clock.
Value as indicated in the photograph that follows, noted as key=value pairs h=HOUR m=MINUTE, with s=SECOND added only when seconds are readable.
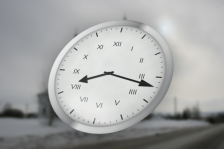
h=8 m=17
